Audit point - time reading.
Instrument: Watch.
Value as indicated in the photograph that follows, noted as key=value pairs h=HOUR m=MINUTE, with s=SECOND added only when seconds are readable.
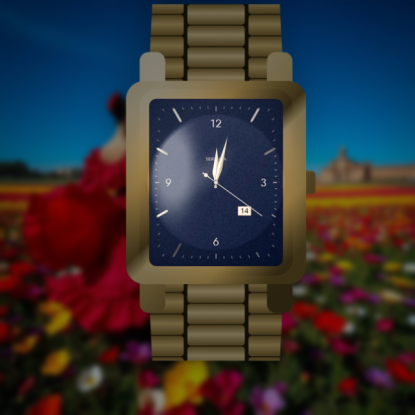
h=12 m=2 s=21
